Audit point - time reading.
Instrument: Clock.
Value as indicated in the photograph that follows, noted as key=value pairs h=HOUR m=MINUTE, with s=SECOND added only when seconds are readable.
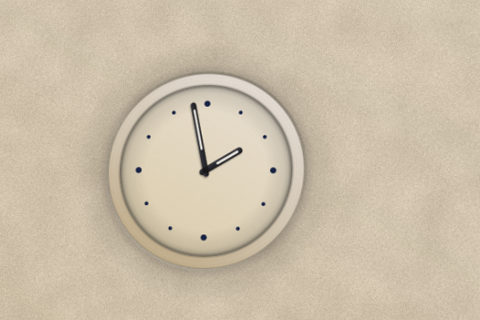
h=1 m=58
